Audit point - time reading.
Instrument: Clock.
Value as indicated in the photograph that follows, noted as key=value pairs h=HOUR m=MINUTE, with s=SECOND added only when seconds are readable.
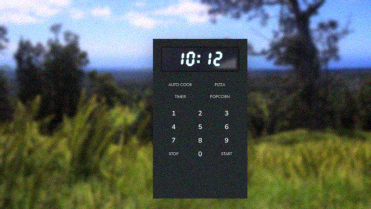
h=10 m=12
